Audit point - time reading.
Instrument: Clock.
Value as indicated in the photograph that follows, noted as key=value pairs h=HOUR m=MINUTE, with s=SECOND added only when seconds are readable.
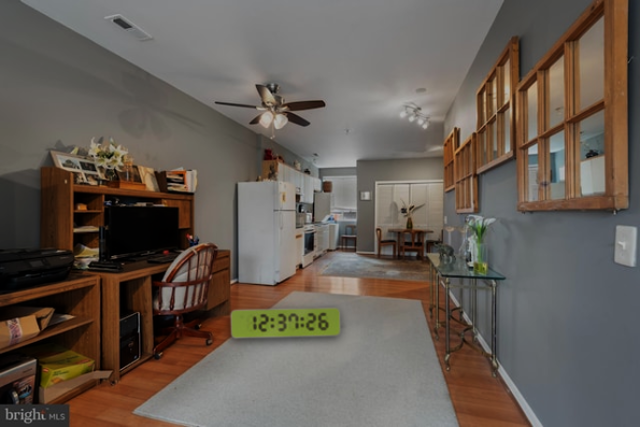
h=12 m=37 s=26
